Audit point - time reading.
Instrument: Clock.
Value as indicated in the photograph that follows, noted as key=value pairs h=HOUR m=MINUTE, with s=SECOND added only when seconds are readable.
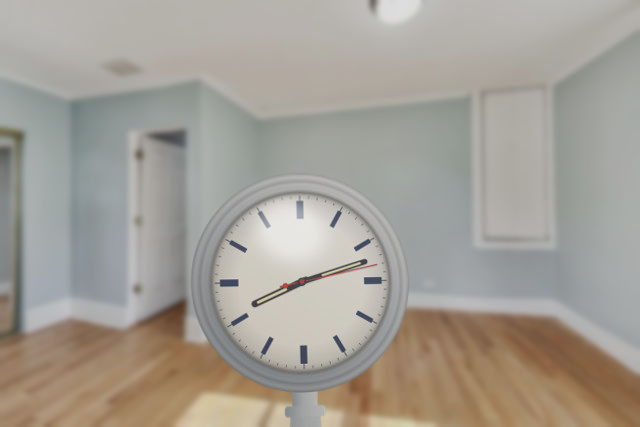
h=8 m=12 s=13
